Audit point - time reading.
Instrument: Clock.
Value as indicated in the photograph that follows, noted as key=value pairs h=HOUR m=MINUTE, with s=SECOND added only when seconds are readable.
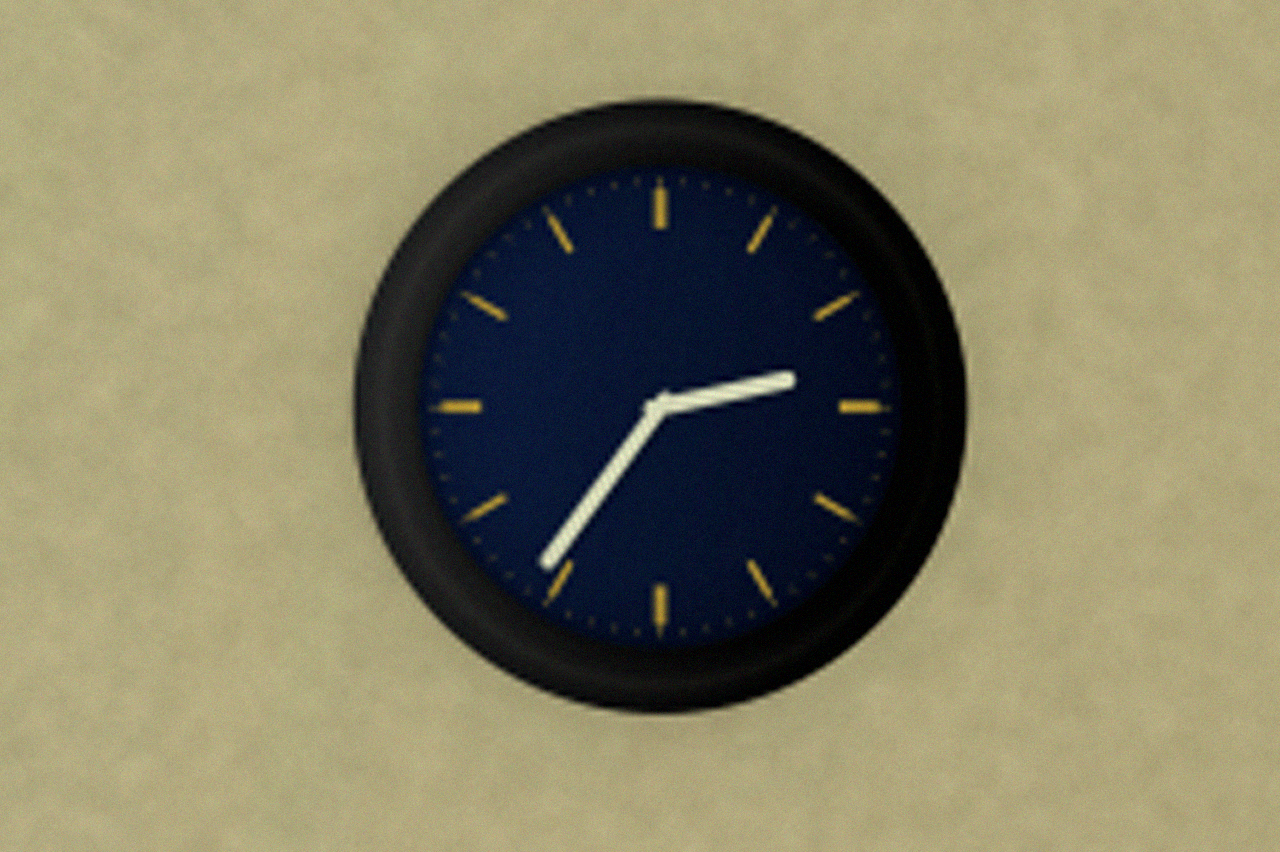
h=2 m=36
